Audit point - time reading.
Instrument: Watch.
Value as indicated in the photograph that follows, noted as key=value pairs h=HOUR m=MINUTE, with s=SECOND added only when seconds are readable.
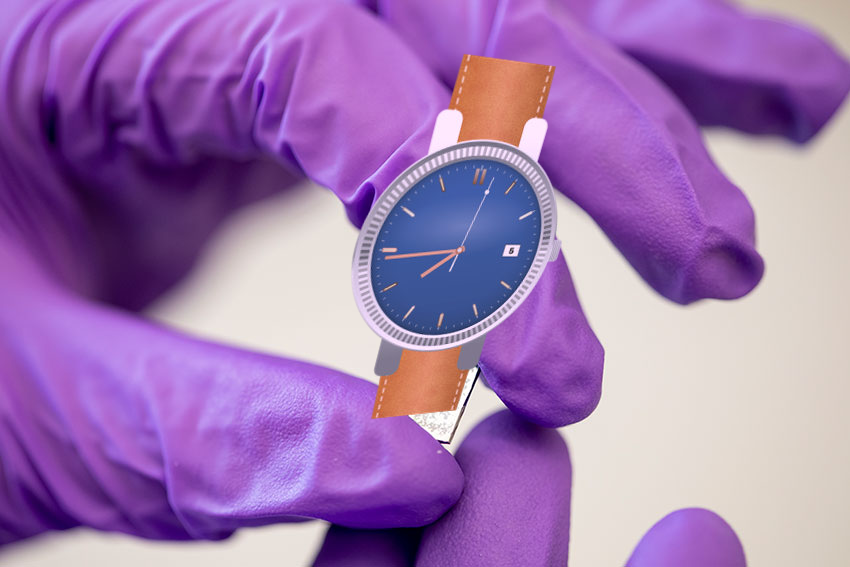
h=7 m=44 s=2
